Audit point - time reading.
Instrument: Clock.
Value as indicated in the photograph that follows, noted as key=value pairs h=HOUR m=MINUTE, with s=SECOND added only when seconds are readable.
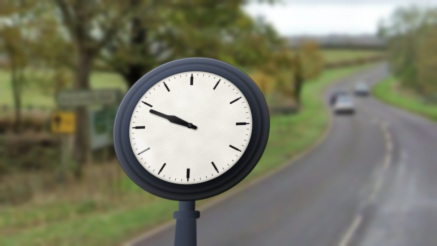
h=9 m=49
